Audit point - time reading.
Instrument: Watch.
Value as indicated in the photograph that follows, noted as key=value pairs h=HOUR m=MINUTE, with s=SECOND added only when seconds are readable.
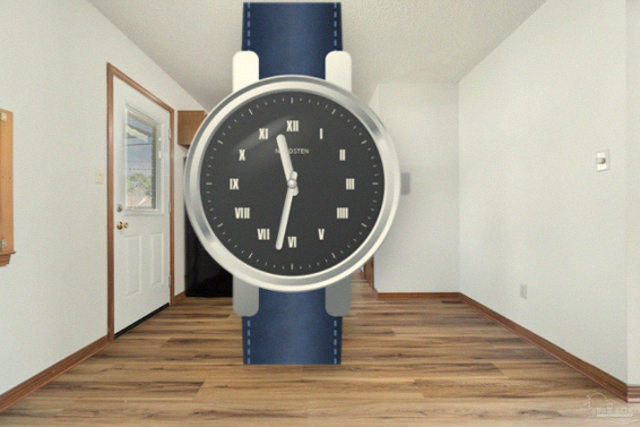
h=11 m=32
